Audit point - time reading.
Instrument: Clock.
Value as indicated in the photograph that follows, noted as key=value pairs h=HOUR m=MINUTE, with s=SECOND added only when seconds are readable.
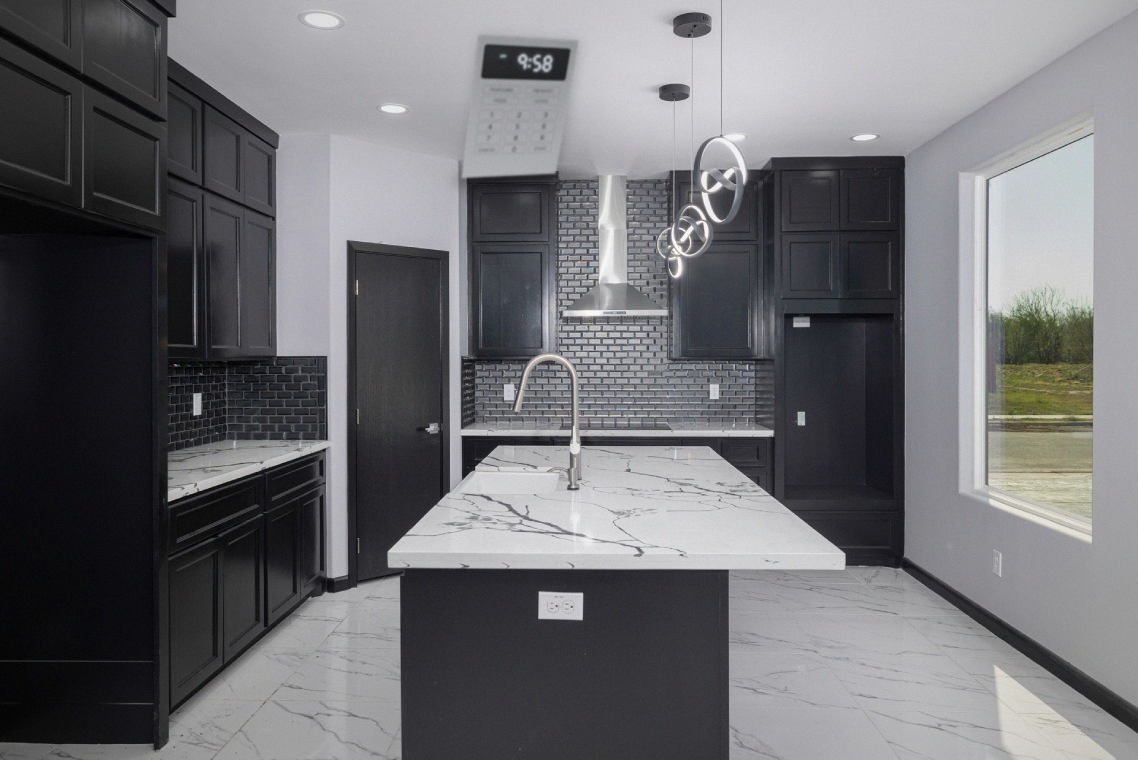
h=9 m=58
